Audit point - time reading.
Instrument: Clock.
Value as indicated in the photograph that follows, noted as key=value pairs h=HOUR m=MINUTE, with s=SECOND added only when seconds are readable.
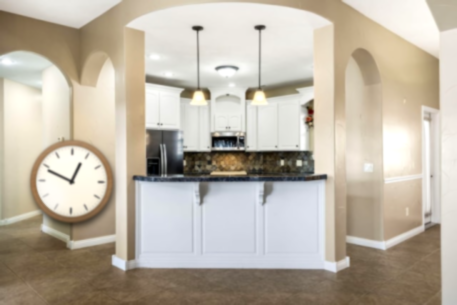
h=12 m=49
